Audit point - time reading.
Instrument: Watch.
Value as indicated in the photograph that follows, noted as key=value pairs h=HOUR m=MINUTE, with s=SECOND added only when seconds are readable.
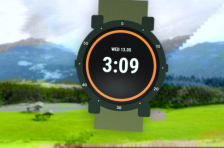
h=3 m=9
